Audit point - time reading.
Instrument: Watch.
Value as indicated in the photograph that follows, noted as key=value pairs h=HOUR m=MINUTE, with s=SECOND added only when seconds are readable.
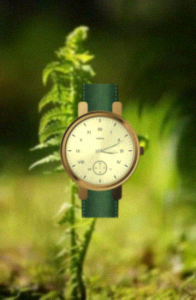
h=3 m=11
